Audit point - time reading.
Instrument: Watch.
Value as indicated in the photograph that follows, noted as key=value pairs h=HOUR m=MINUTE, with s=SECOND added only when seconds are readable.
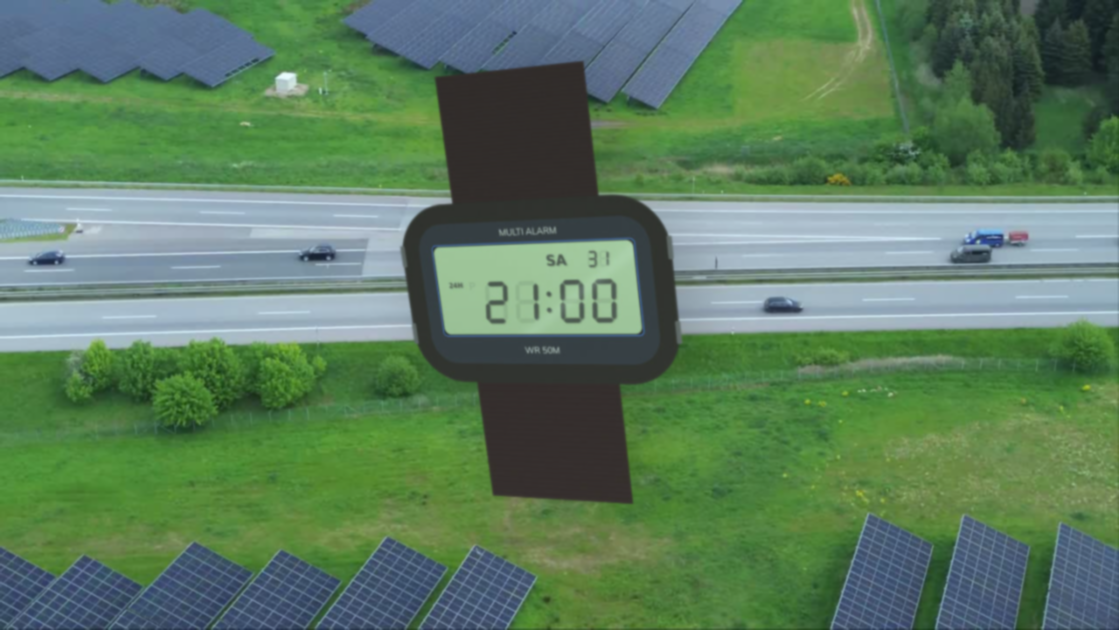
h=21 m=0
